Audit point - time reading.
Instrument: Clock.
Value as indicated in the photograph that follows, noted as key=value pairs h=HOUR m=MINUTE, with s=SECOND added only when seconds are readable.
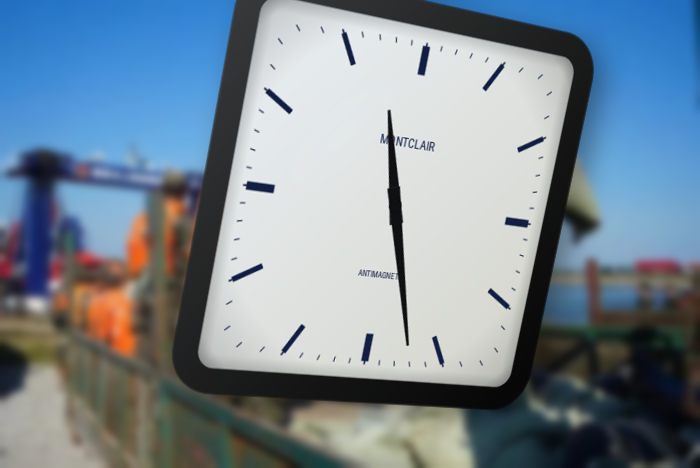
h=11 m=27
